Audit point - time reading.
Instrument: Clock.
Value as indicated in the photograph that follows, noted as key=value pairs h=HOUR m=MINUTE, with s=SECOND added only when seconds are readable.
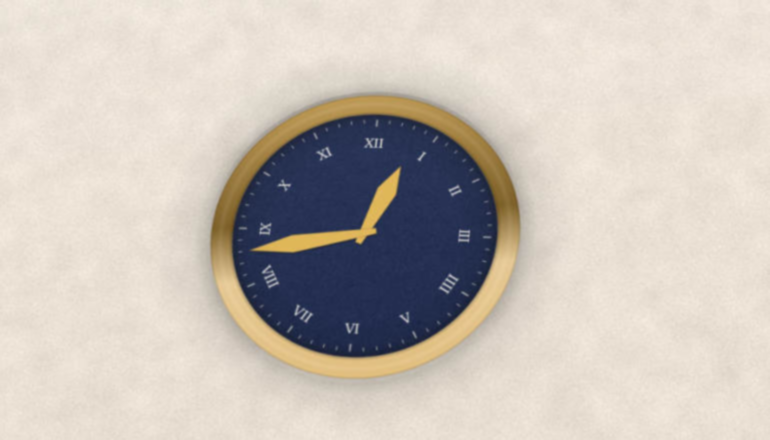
h=12 m=43
